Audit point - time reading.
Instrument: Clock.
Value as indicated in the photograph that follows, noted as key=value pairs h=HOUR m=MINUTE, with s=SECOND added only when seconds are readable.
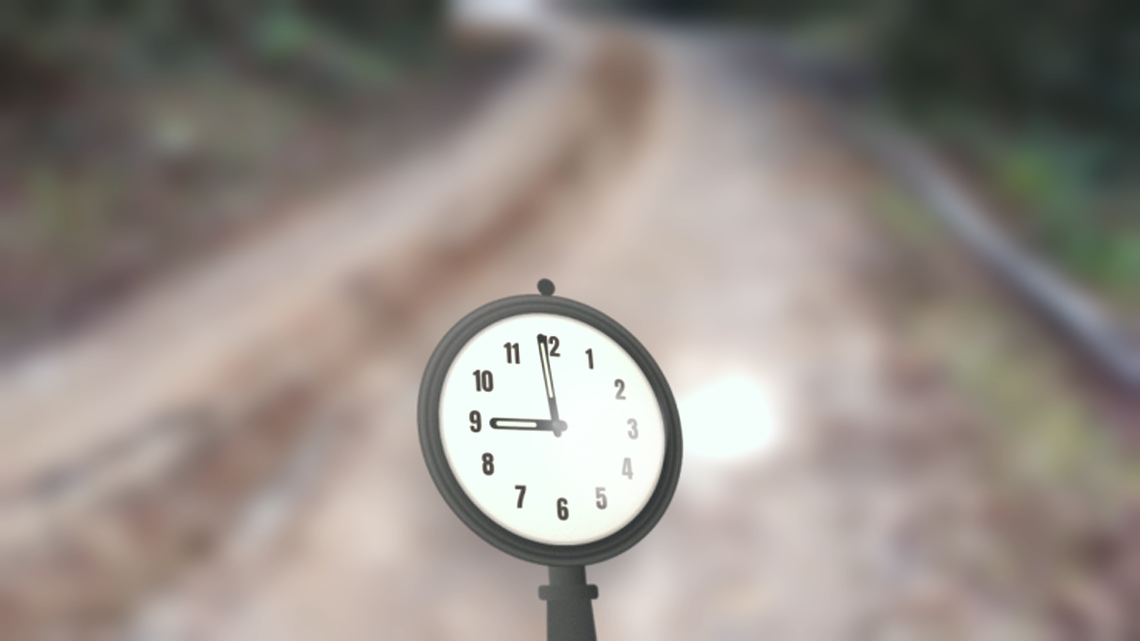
h=8 m=59
